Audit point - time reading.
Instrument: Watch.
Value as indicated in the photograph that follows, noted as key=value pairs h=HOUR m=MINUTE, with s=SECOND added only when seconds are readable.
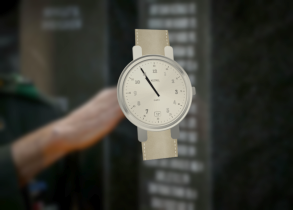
h=10 m=55
